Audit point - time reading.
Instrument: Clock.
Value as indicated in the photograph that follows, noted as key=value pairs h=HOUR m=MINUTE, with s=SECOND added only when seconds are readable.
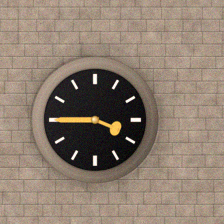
h=3 m=45
